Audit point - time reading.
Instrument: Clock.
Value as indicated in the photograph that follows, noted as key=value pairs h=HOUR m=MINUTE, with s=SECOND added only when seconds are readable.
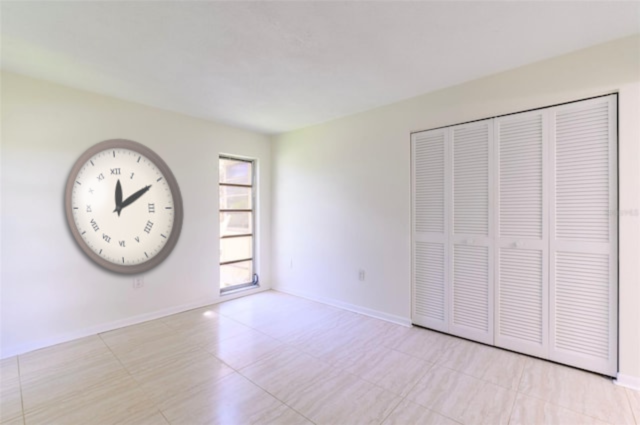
h=12 m=10
